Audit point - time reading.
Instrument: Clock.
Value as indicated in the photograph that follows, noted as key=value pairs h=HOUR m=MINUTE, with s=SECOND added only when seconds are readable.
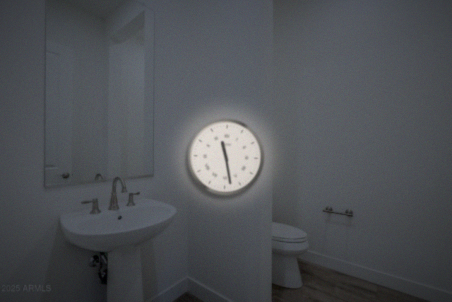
h=11 m=28
